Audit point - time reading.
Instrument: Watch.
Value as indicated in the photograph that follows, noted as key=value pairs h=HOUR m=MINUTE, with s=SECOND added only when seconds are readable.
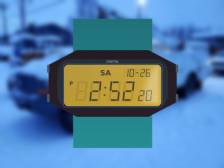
h=2 m=52 s=20
